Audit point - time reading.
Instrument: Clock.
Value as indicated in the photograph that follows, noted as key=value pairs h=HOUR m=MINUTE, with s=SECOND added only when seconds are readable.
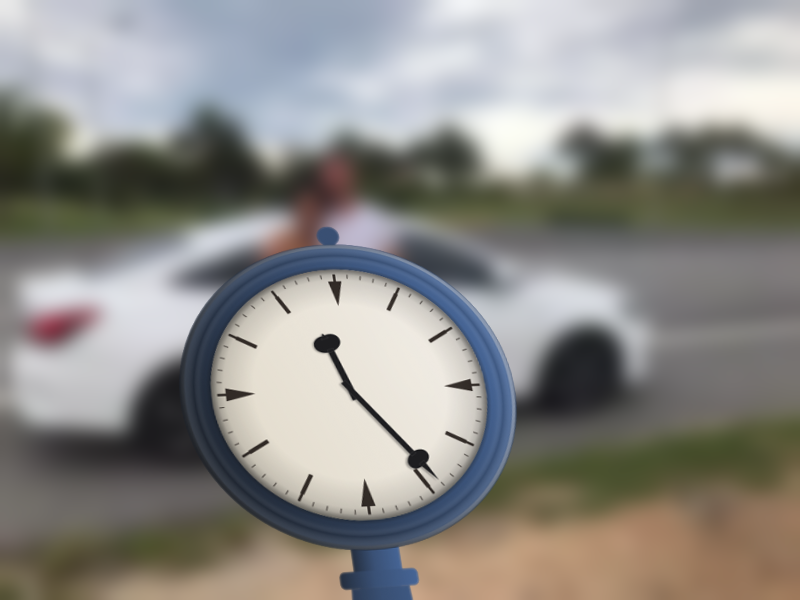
h=11 m=24
